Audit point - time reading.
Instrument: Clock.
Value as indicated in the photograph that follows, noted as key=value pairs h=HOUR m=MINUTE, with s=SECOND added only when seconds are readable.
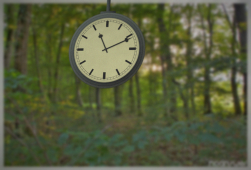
h=11 m=11
